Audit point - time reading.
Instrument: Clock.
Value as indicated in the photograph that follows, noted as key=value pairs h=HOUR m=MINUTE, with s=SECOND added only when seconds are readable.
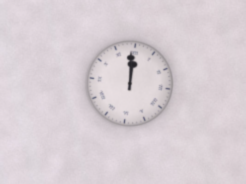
h=11 m=59
